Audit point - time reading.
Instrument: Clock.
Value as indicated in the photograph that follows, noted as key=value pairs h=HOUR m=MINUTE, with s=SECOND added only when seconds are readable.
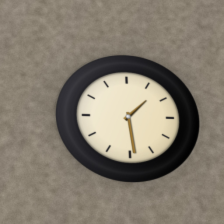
h=1 m=29
